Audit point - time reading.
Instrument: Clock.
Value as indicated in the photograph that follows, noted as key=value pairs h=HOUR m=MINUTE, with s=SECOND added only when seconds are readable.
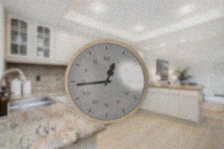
h=12 m=44
